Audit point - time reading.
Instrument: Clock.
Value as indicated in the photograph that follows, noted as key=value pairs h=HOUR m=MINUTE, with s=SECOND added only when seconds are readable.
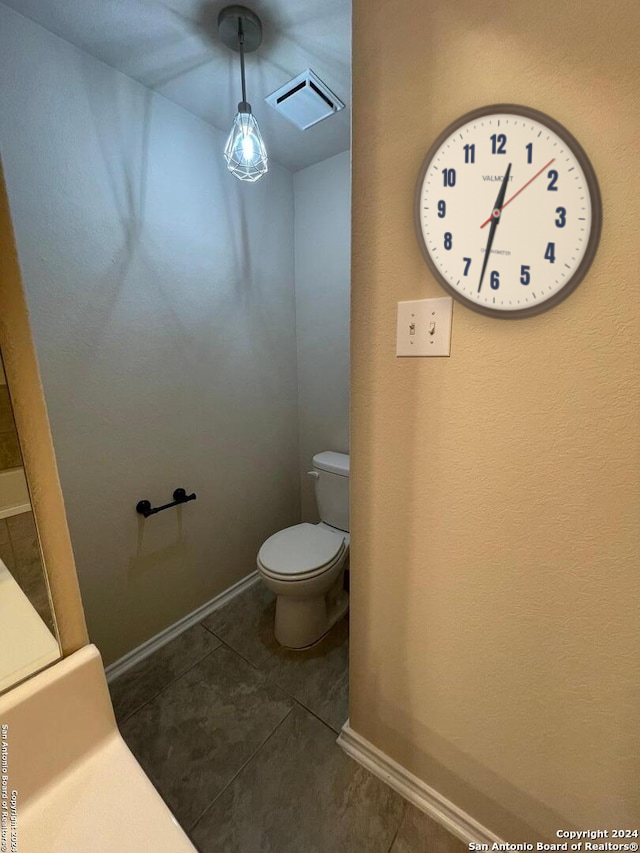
h=12 m=32 s=8
